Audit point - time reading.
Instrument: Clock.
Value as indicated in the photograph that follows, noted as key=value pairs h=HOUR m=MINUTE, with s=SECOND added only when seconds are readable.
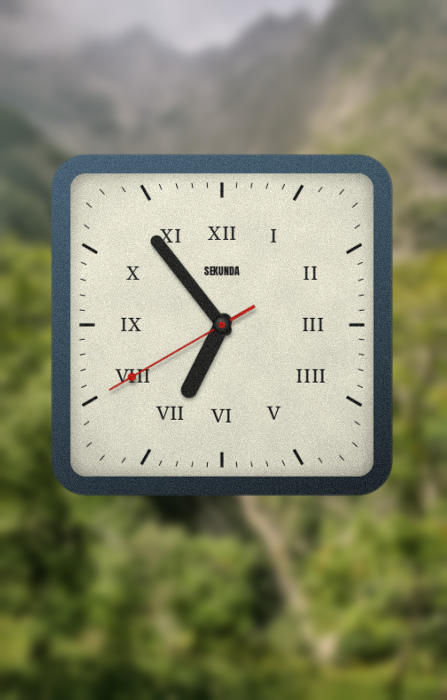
h=6 m=53 s=40
